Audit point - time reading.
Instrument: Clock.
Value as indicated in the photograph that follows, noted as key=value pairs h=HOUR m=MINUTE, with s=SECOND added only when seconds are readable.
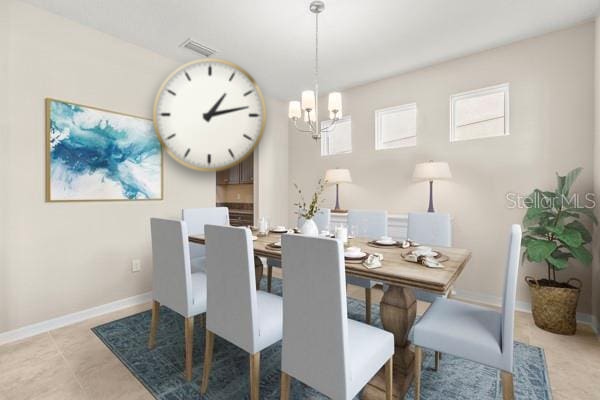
h=1 m=13
